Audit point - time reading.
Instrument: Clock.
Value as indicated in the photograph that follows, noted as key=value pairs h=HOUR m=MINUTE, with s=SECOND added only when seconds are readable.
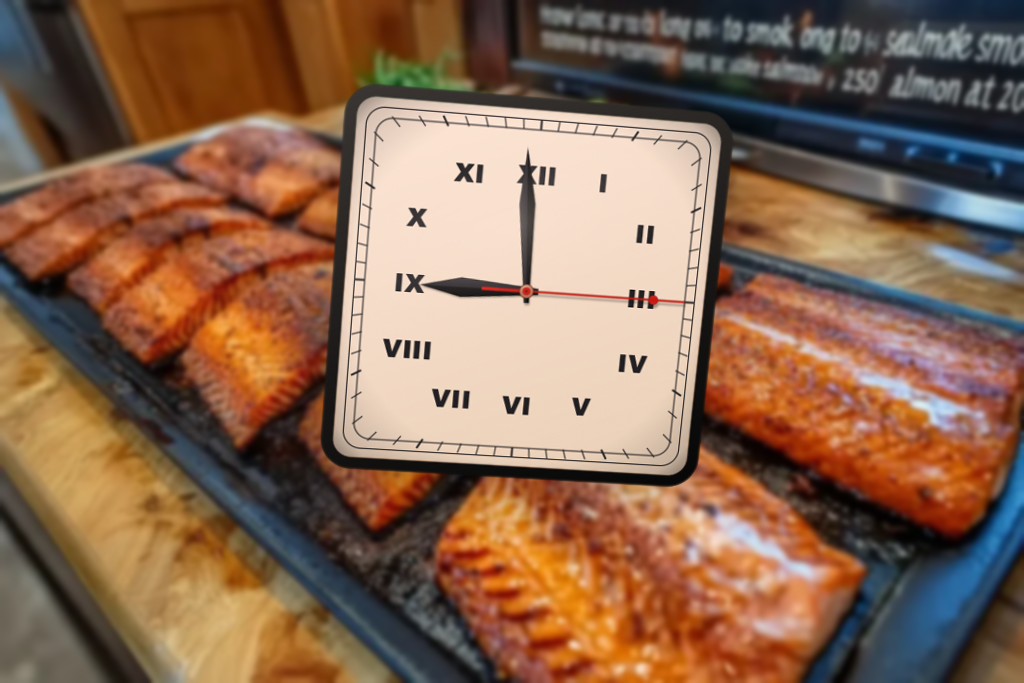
h=8 m=59 s=15
